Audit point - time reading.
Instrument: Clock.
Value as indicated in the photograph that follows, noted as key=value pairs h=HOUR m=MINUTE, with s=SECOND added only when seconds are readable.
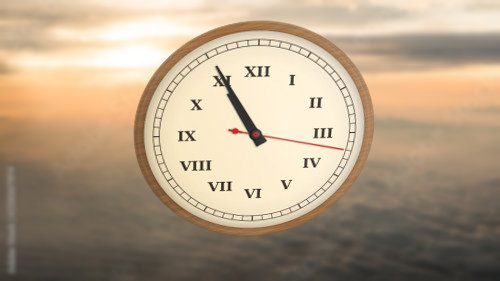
h=10 m=55 s=17
